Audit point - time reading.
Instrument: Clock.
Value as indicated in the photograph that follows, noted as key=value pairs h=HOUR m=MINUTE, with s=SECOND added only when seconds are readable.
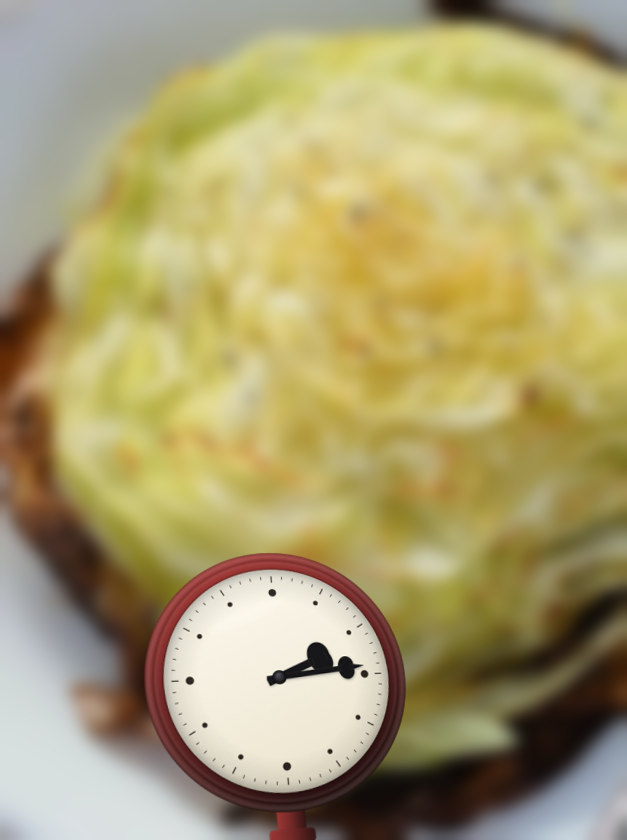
h=2 m=14
